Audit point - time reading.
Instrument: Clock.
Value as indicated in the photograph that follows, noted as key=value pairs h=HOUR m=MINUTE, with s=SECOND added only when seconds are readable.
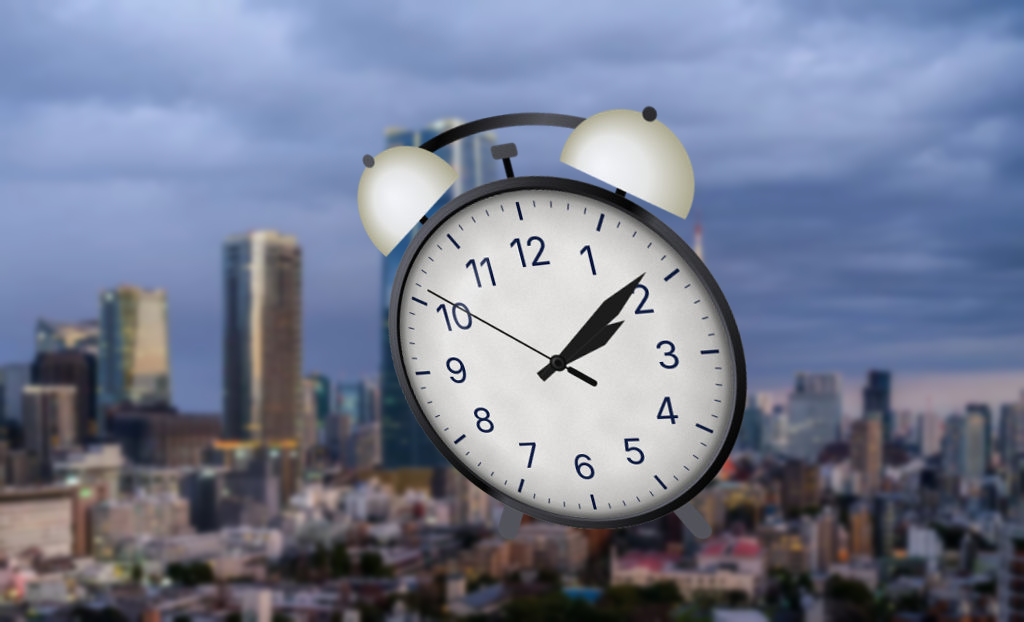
h=2 m=8 s=51
